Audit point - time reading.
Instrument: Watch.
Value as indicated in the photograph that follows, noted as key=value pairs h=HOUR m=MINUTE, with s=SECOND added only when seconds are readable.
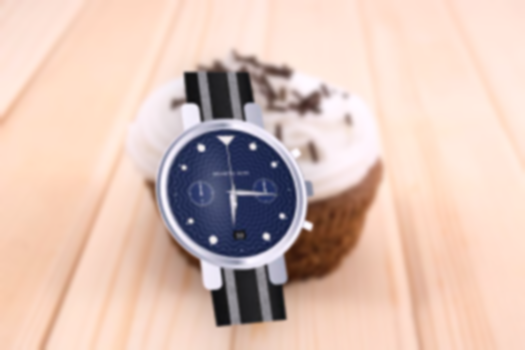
h=6 m=16
